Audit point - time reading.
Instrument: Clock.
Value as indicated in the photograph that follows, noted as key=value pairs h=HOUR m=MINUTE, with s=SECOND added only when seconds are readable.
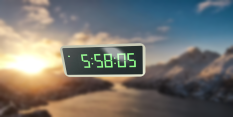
h=5 m=58 s=5
